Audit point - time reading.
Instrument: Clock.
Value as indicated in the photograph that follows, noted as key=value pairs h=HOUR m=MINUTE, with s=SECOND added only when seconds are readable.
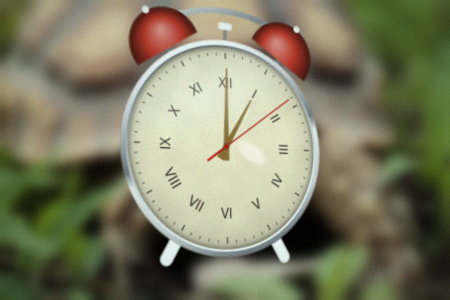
h=1 m=0 s=9
